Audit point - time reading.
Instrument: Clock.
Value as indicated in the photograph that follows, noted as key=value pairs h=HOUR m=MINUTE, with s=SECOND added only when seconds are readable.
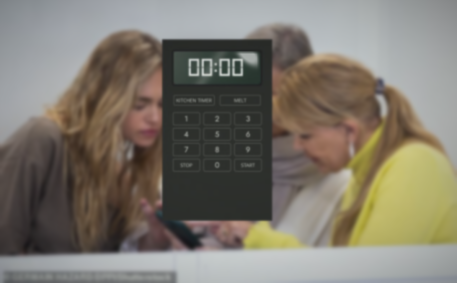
h=0 m=0
